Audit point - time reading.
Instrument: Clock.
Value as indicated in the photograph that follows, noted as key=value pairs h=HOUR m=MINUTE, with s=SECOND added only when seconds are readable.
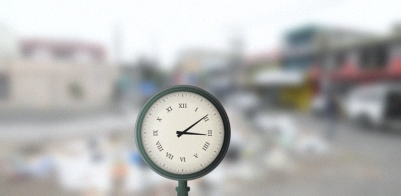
h=3 m=9
